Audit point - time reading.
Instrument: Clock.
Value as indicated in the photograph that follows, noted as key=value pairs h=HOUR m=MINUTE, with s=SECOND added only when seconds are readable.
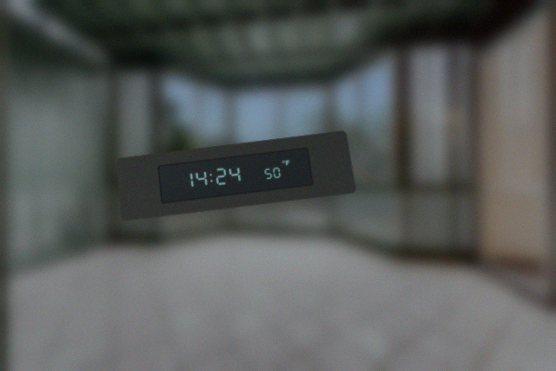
h=14 m=24
